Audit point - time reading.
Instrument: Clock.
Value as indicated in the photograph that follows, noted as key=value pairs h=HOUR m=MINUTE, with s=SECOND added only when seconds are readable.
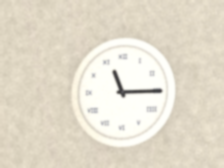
h=11 m=15
